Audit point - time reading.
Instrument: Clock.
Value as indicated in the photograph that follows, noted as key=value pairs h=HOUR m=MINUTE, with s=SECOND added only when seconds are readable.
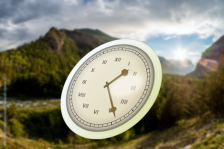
h=1 m=24
